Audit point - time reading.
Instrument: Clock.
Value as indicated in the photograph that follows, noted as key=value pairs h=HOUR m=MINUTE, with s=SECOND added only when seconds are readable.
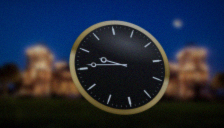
h=9 m=46
